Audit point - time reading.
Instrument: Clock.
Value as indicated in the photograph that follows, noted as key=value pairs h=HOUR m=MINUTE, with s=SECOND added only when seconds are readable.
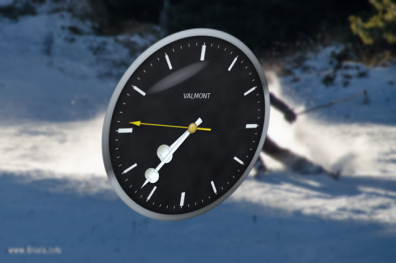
h=7 m=36 s=46
